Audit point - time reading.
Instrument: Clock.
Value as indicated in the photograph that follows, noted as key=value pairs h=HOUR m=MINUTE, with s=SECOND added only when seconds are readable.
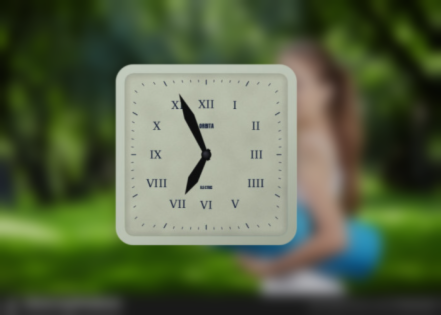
h=6 m=56
